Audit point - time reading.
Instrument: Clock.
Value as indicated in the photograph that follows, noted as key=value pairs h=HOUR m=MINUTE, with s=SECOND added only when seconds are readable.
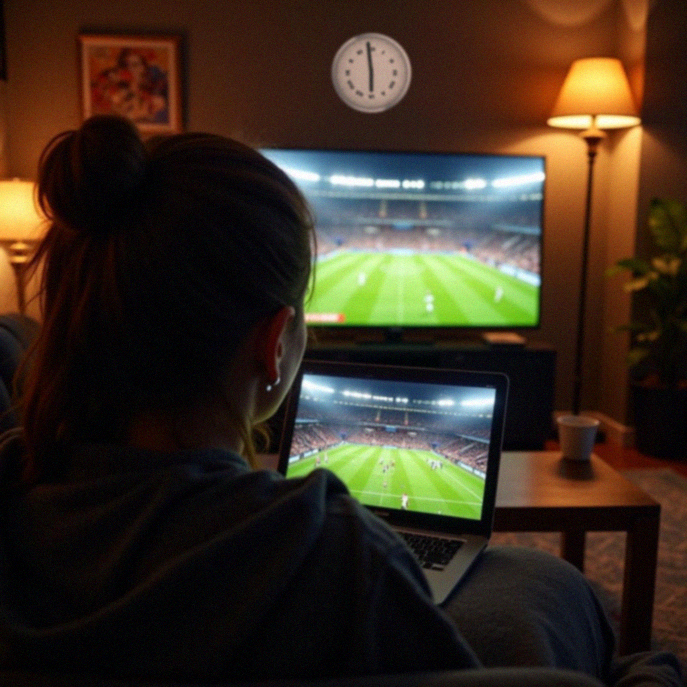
h=5 m=59
